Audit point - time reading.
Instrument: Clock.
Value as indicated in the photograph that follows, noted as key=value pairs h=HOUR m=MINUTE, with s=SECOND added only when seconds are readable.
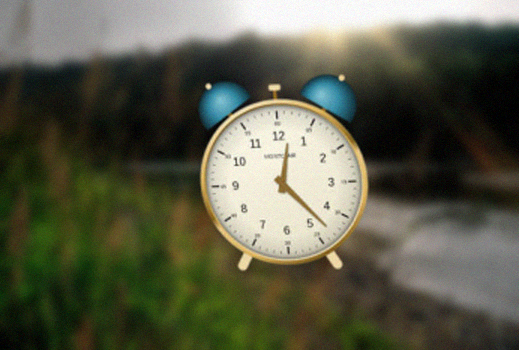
h=12 m=23
